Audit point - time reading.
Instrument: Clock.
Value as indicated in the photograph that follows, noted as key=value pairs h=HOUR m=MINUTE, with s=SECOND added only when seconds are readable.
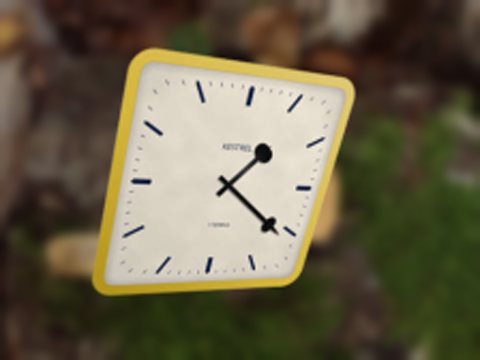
h=1 m=21
